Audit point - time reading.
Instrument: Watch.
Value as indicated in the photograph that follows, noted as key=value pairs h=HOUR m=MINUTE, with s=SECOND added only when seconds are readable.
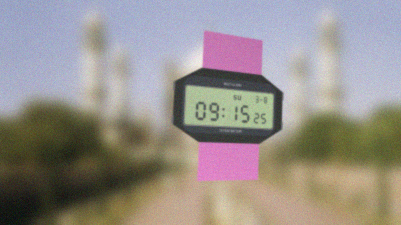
h=9 m=15 s=25
